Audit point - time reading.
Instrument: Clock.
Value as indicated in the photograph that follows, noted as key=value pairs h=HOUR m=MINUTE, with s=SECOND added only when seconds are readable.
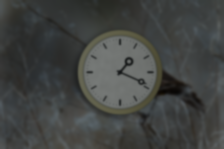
h=1 m=19
